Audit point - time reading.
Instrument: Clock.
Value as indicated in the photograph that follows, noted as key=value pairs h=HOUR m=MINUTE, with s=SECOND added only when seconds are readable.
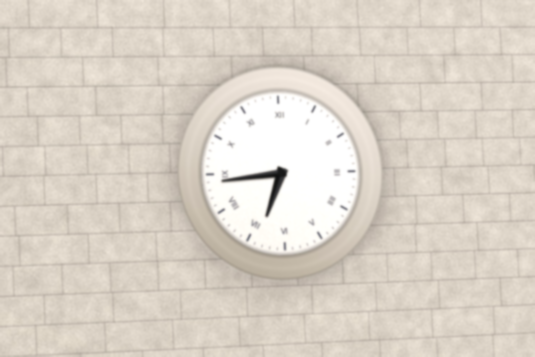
h=6 m=44
